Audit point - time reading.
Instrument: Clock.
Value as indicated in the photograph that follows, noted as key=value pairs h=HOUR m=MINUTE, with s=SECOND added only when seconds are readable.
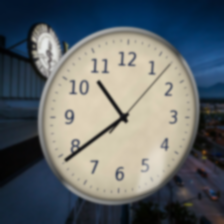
h=10 m=39 s=7
